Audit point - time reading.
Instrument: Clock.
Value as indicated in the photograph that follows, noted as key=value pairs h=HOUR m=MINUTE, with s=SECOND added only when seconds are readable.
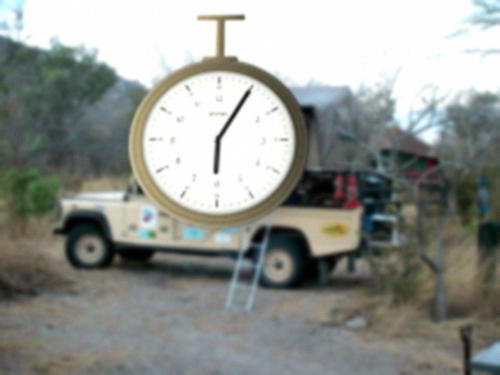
h=6 m=5
